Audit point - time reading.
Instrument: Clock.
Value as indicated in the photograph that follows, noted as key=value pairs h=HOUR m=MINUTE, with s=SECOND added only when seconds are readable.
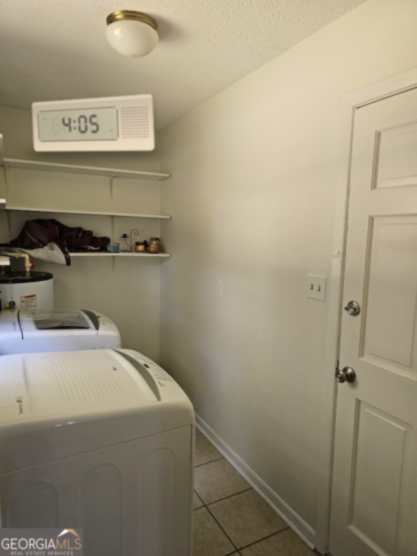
h=4 m=5
